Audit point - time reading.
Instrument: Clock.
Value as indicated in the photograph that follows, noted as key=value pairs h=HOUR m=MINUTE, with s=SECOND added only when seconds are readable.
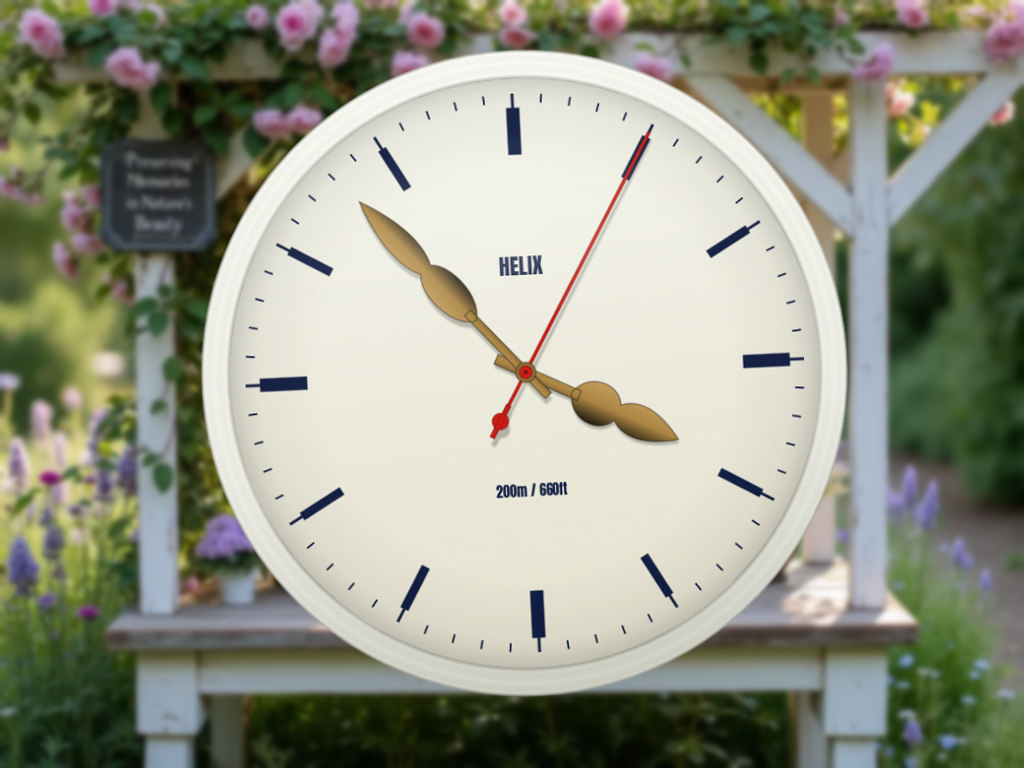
h=3 m=53 s=5
